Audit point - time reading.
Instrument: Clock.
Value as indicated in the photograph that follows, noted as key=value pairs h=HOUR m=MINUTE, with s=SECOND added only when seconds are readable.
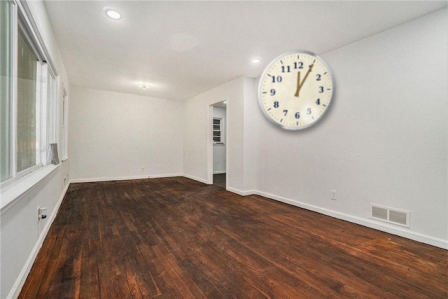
h=12 m=5
